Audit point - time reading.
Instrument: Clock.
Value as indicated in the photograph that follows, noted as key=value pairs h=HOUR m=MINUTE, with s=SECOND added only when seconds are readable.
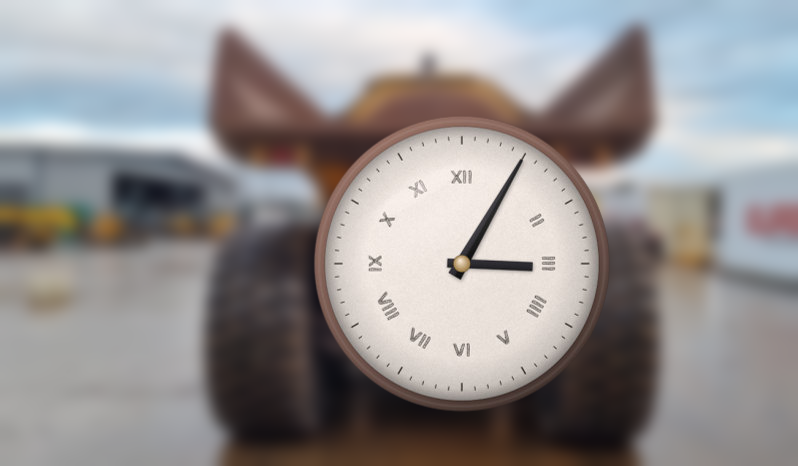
h=3 m=5
